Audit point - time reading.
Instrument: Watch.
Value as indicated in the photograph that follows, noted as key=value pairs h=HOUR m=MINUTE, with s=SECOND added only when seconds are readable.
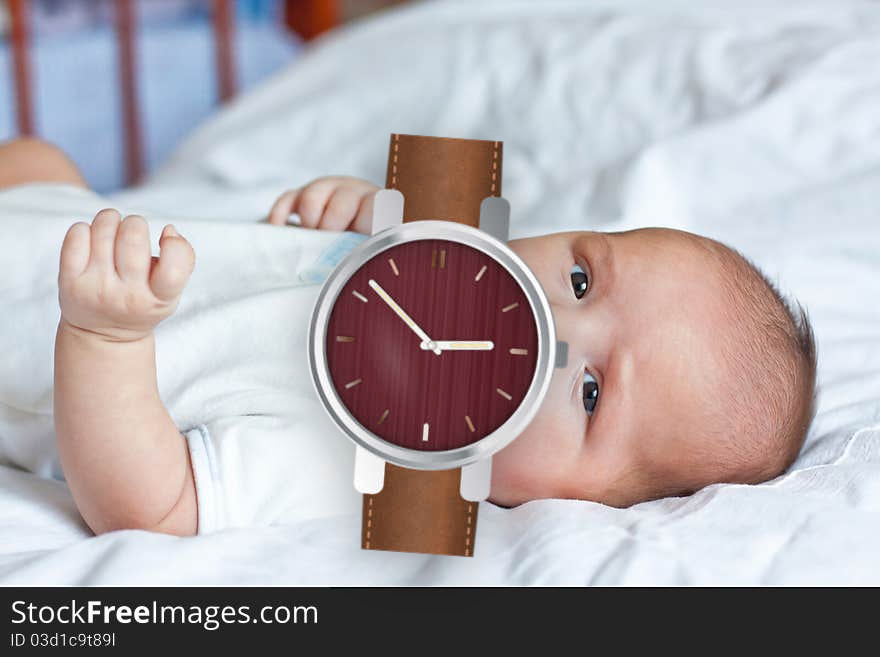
h=2 m=52
